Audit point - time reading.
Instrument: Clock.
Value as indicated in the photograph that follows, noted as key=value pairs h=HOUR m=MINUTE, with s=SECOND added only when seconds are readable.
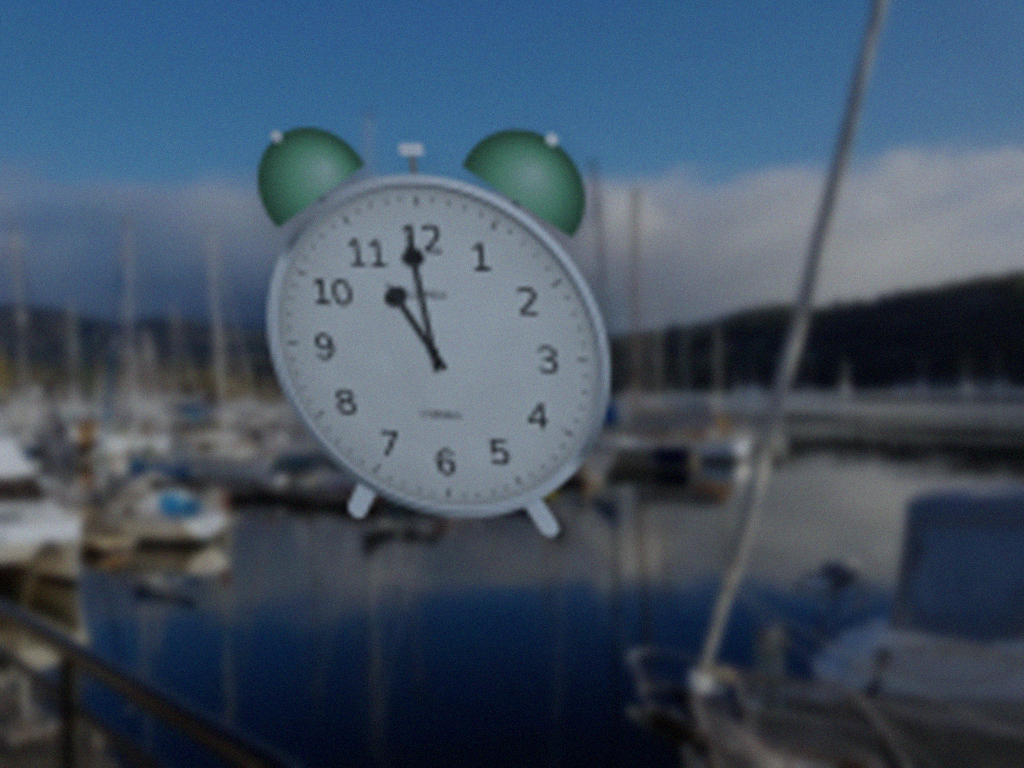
h=10 m=59
